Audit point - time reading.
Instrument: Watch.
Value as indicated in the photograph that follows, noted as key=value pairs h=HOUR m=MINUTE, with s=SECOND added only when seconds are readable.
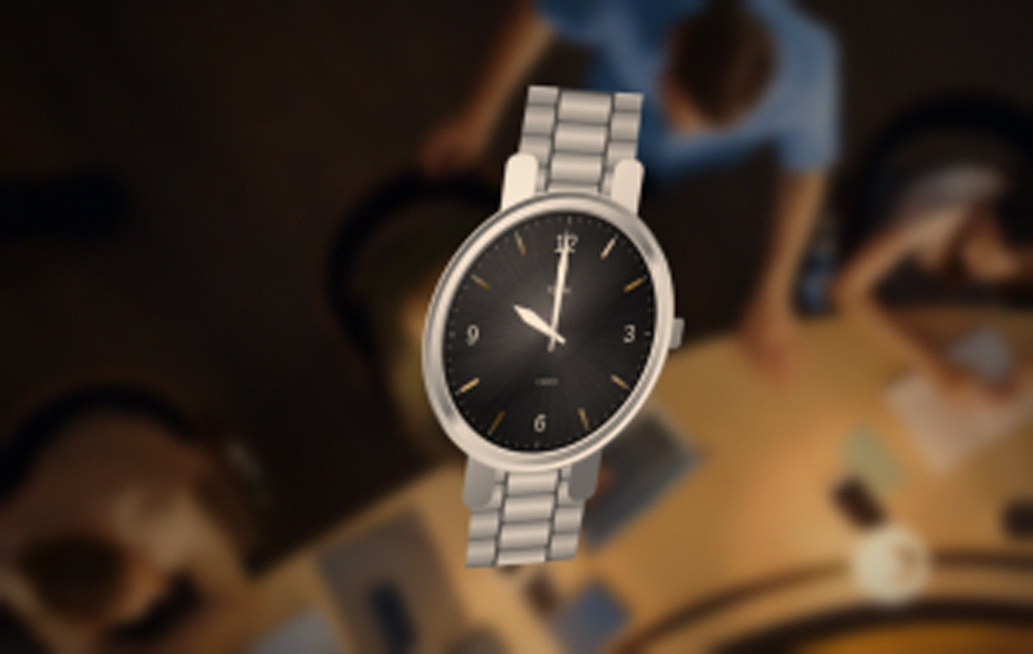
h=10 m=0
